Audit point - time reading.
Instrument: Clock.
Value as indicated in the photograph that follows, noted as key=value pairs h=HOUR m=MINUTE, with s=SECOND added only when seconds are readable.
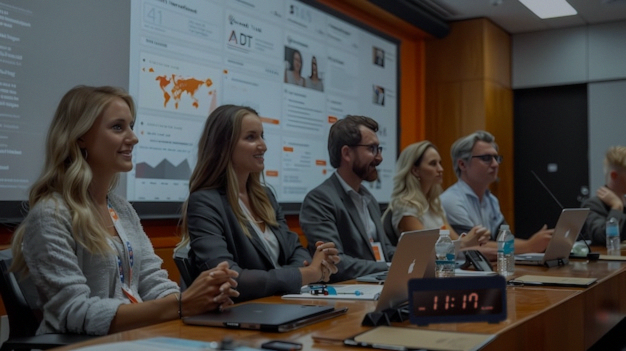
h=11 m=17
